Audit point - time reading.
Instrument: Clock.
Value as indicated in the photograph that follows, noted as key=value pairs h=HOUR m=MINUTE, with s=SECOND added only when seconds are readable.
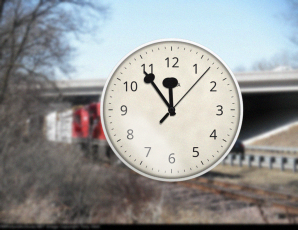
h=11 m=54 s=7
